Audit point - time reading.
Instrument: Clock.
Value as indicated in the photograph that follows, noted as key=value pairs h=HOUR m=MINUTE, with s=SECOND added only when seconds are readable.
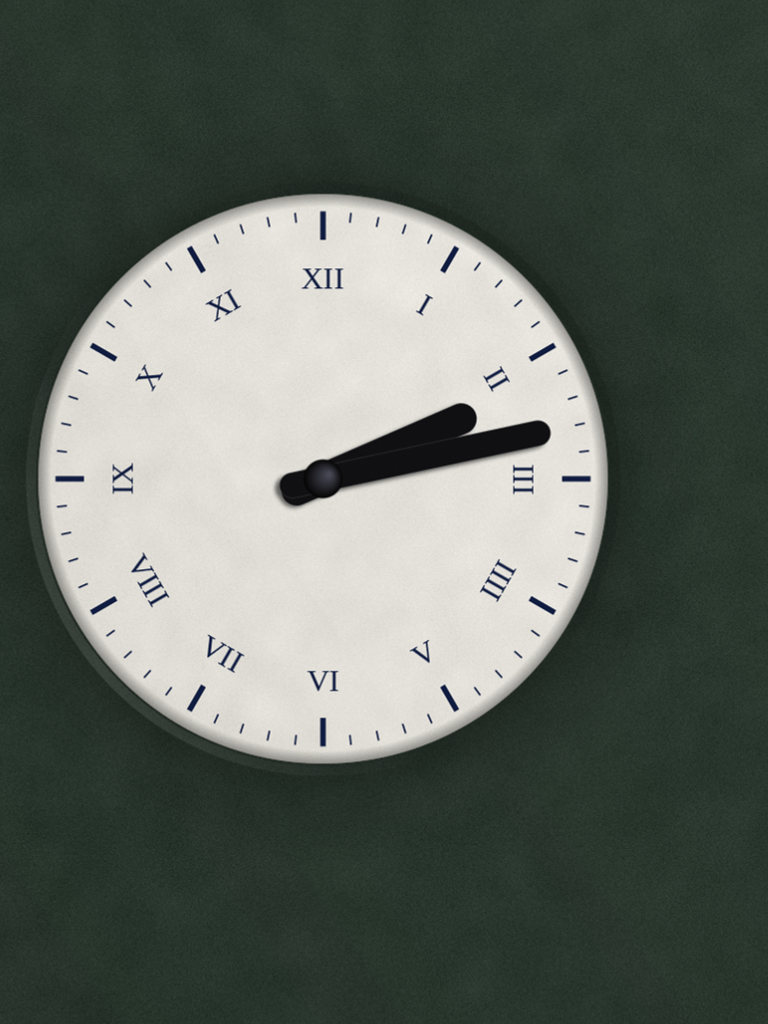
h=2 m=13
